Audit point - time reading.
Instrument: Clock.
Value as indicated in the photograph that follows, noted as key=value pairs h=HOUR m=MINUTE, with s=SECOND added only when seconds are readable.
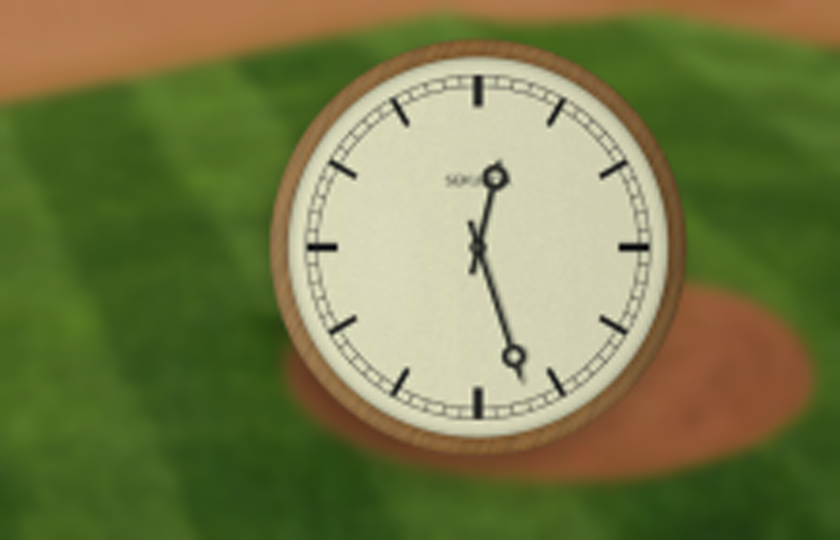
h=12 m=27
